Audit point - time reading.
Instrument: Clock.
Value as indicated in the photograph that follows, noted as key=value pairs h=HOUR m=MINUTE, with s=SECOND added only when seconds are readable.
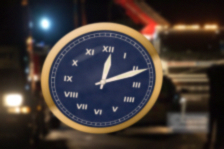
h=12 m=11
